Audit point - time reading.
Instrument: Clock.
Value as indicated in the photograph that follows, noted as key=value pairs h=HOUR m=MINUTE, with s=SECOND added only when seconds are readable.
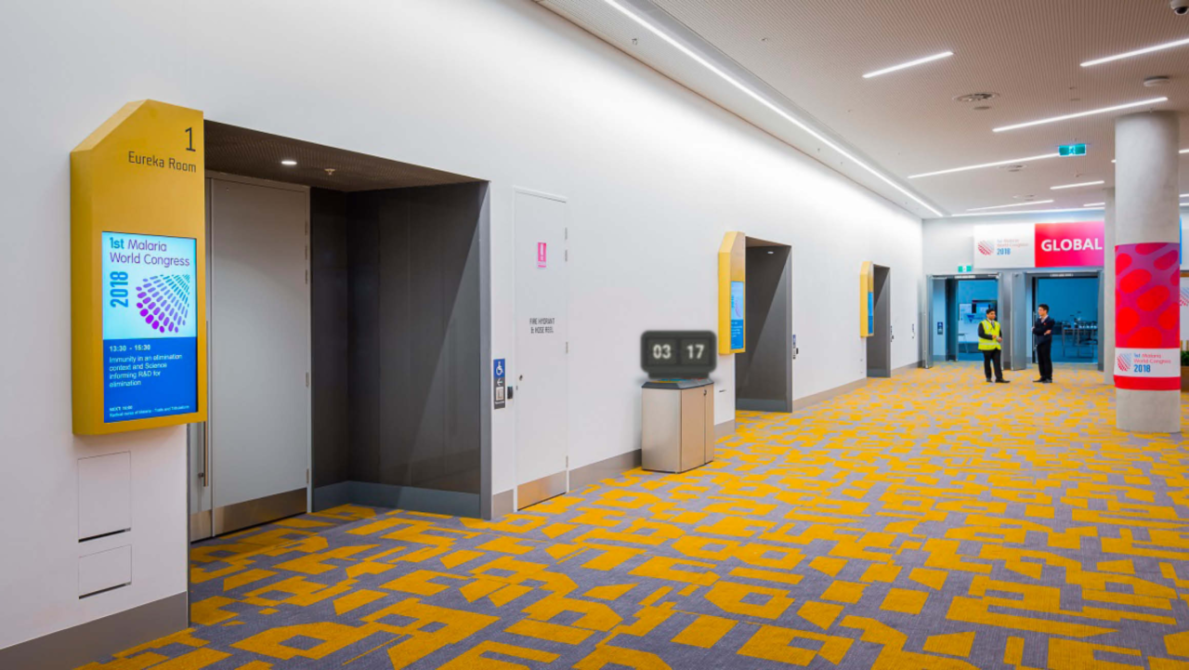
h=3 m=17
